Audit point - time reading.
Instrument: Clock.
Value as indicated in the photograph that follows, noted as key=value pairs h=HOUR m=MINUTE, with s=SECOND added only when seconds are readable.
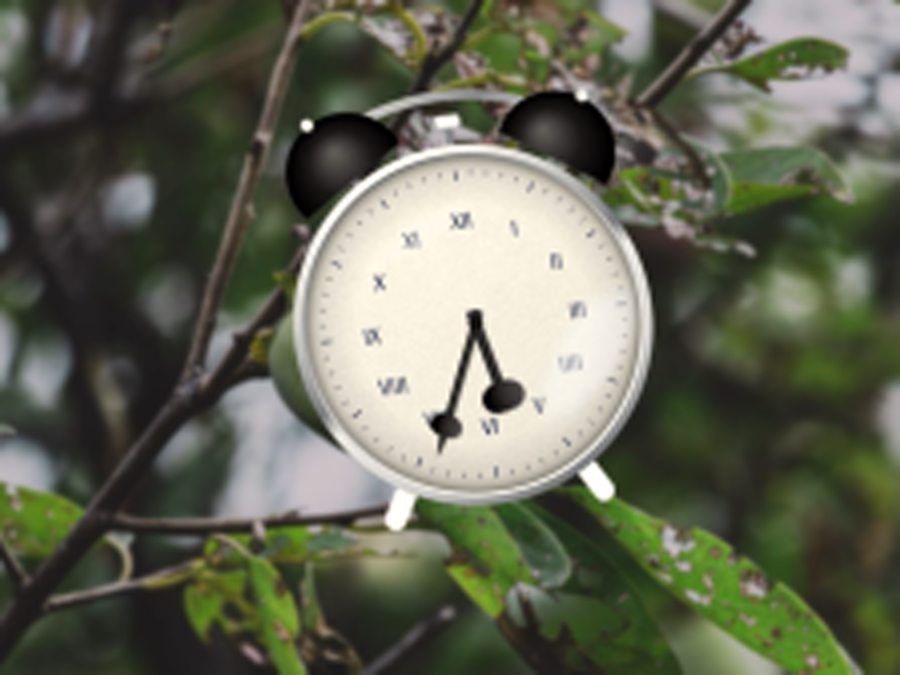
h=5 m=34
